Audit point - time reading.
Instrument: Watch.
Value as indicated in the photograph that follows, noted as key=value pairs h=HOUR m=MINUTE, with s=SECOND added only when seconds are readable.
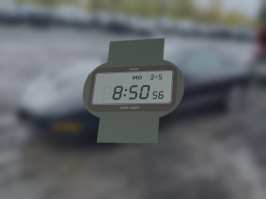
h=8 m=50 s=56
